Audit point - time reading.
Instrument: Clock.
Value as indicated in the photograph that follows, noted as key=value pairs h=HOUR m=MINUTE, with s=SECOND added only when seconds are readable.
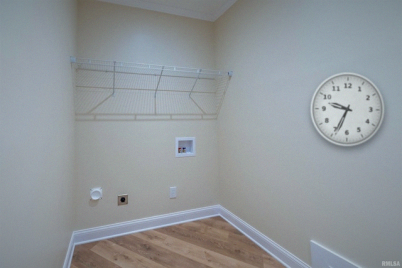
h=9 m=34
